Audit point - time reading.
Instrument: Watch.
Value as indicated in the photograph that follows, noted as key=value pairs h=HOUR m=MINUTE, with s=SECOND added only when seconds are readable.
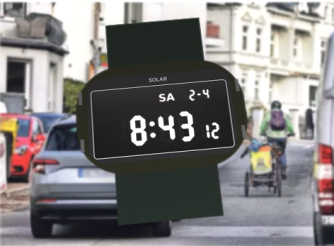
h=8 m=43 s=12
